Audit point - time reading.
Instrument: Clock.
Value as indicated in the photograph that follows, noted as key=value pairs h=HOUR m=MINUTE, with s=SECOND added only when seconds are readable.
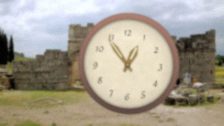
h=12 m=54
